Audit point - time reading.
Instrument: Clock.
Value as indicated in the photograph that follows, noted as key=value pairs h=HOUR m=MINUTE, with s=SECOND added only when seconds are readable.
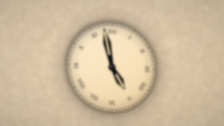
h=4 m=58
